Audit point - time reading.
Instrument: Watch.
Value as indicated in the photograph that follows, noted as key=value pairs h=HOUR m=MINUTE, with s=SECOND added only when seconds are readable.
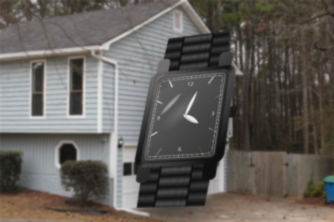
h=4 m=3
